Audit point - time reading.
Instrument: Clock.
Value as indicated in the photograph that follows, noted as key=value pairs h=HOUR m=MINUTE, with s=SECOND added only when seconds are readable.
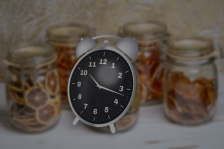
h=10 m=17
